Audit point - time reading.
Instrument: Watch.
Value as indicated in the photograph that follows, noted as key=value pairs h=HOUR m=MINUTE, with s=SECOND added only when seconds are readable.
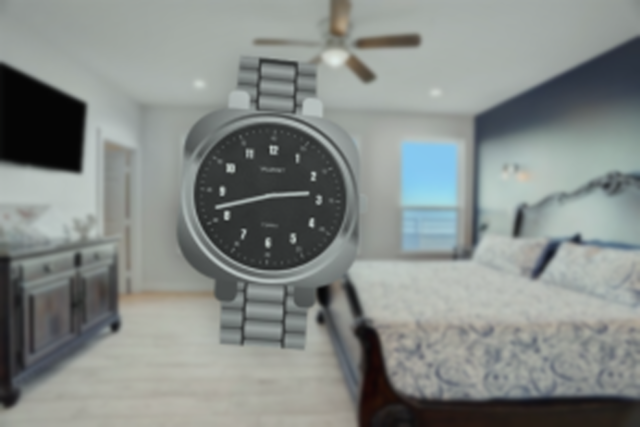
h=2 m=42
